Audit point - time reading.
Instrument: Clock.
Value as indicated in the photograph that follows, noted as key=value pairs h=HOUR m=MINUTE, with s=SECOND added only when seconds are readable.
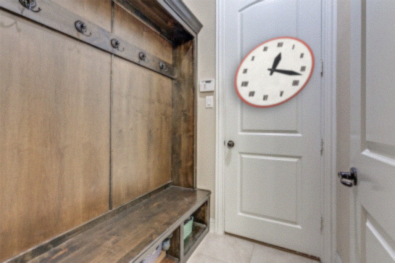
h=12 m=17
